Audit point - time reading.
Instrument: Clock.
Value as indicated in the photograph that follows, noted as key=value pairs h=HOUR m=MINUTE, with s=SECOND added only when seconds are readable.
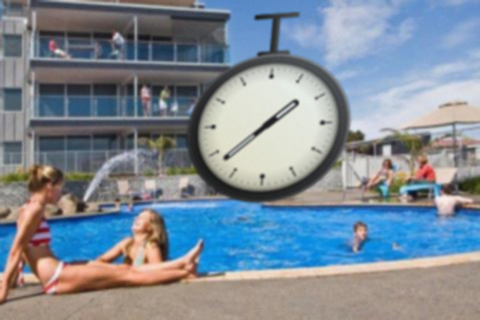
h=1 m=38
